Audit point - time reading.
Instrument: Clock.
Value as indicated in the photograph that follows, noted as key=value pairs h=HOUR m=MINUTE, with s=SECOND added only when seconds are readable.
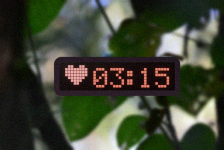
h=3 m=15
